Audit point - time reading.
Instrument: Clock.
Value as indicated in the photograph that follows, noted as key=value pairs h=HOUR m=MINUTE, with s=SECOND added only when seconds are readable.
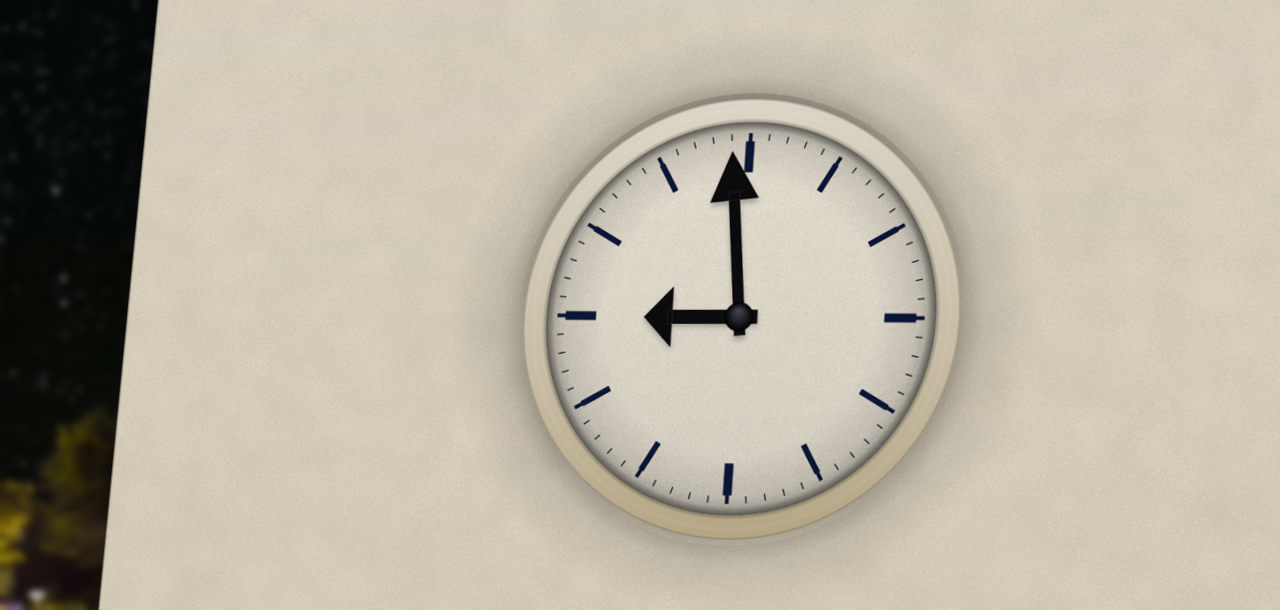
h=8 m=59
